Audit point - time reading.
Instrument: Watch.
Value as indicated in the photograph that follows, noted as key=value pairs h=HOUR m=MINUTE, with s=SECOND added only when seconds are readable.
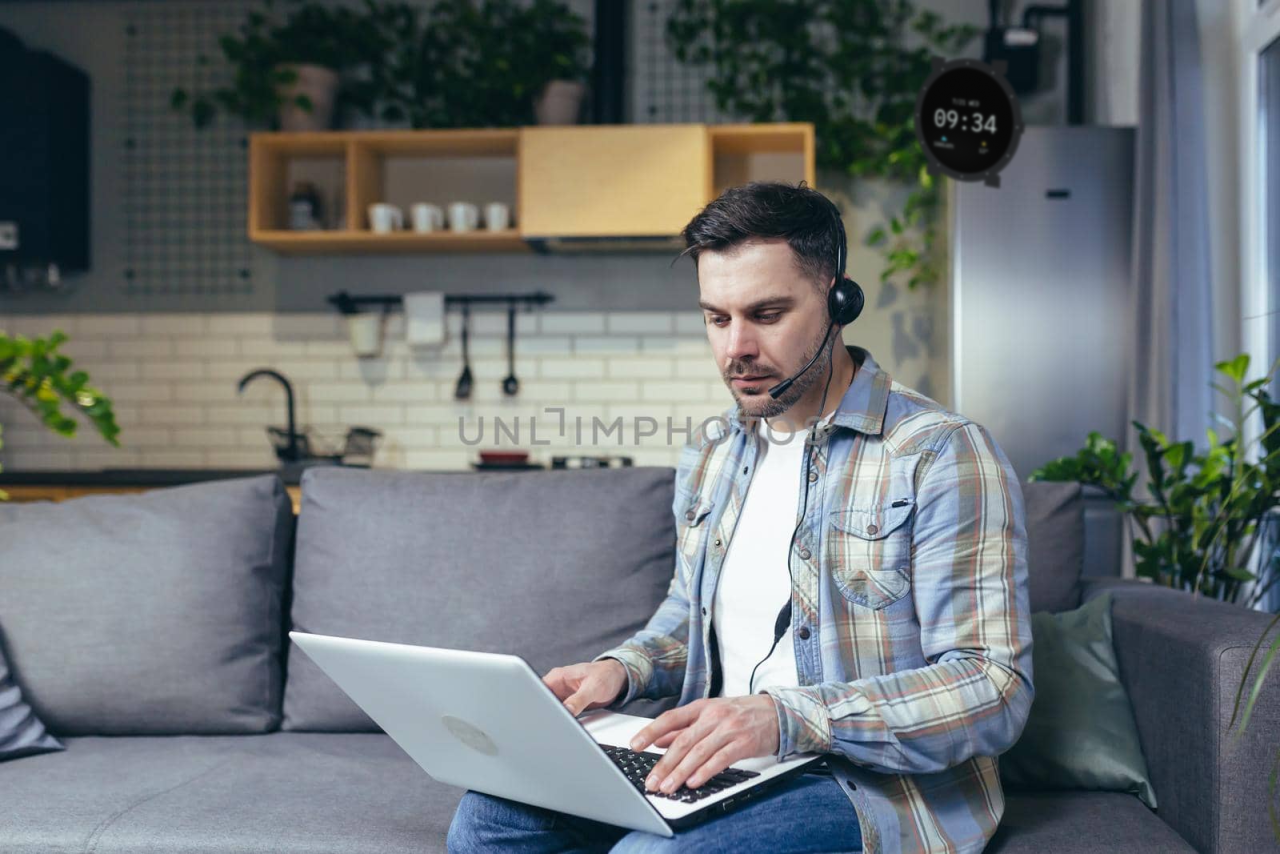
h=9 m=34
